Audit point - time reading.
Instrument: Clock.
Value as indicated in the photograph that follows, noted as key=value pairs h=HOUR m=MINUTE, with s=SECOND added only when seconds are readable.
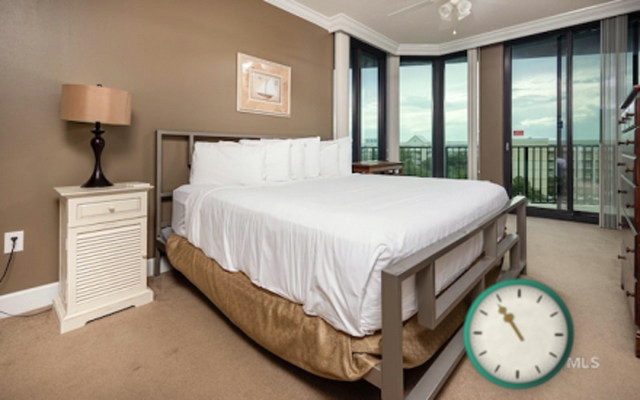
h=10 m=54
